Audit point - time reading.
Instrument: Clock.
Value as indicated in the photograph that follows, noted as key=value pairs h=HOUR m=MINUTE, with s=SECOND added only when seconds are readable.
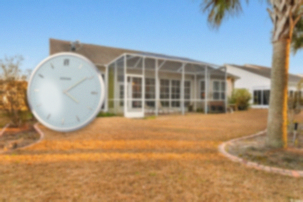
h=4 m=9
